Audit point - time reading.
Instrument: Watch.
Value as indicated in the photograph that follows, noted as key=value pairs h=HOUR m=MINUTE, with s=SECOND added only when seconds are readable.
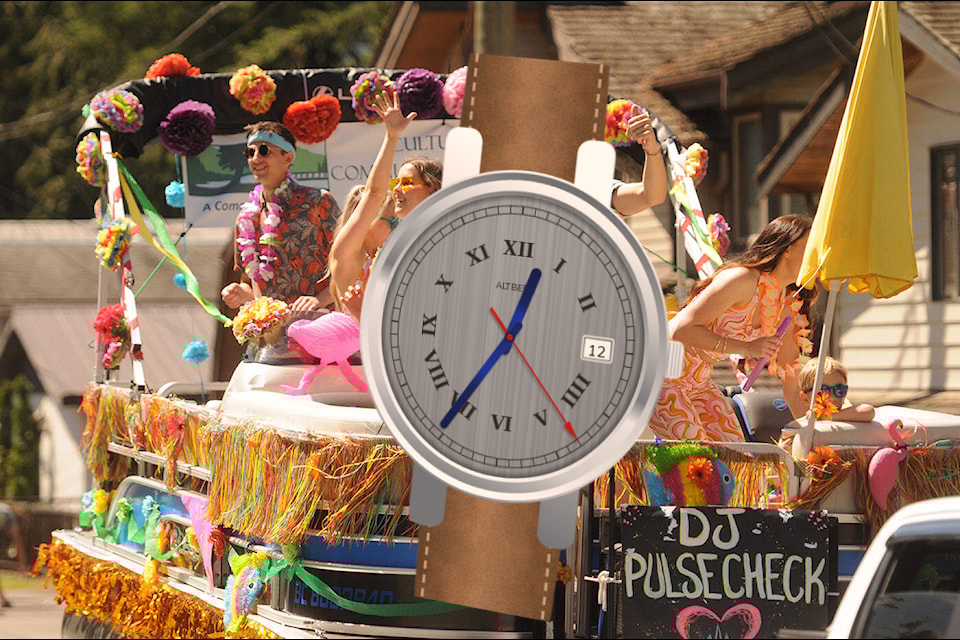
h=12 m=35 s=23
